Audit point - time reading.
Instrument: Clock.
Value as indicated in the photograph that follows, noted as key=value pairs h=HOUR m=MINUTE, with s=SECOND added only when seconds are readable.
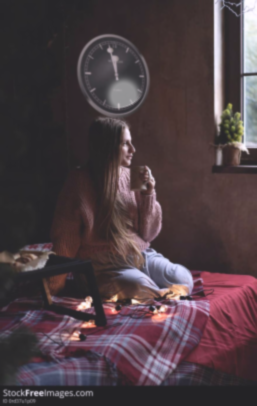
h=11 m=58
